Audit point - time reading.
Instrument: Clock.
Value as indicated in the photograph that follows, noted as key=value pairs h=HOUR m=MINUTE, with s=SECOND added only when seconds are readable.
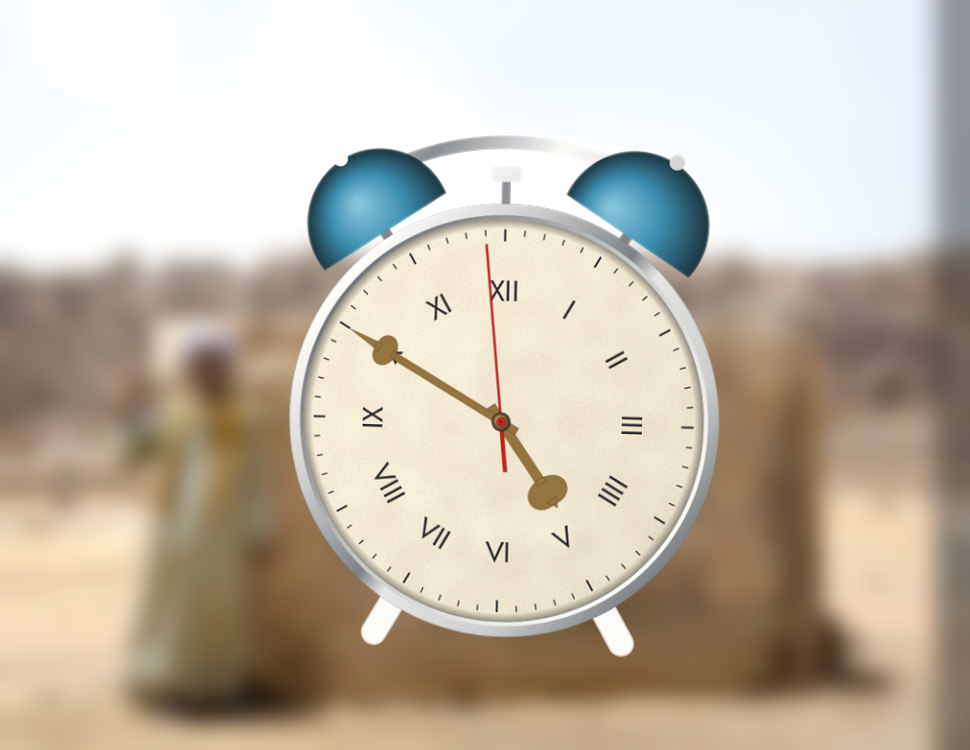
h=4 m=49 s=59
